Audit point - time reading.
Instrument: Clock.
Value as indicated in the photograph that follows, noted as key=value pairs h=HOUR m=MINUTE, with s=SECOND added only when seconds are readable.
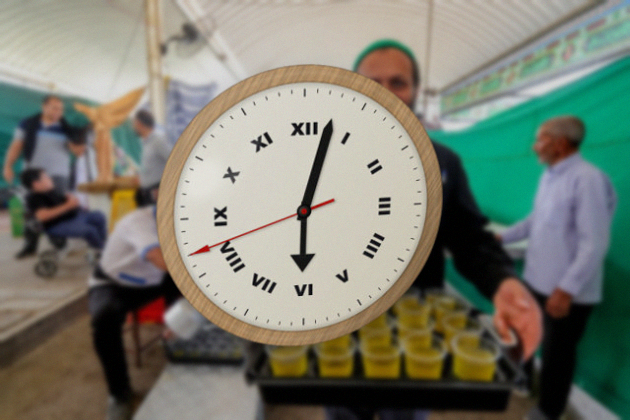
h=6 m=2 s=42
